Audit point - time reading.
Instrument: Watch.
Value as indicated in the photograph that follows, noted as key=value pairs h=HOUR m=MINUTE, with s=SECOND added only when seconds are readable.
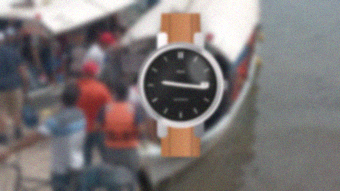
h=9 m=16
